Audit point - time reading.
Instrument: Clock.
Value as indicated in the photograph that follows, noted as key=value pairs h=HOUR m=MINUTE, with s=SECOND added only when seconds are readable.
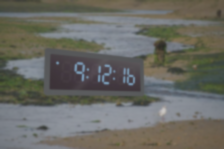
h=9 m=12 s=16
